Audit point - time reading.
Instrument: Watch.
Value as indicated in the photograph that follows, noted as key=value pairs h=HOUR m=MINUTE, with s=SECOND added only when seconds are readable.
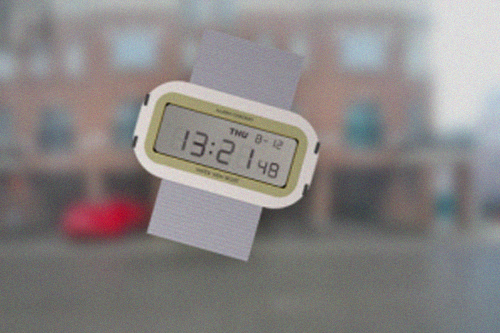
h=13 m=21 s=48
